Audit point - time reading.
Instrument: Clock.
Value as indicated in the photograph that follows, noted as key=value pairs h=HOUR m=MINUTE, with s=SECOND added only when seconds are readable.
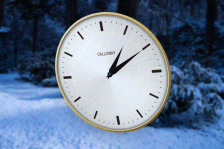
h=1 m=10
